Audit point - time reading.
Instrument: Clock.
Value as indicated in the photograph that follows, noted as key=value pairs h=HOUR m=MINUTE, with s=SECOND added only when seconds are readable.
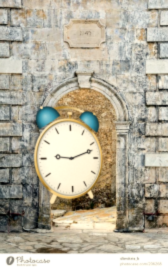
h=9 m=12
